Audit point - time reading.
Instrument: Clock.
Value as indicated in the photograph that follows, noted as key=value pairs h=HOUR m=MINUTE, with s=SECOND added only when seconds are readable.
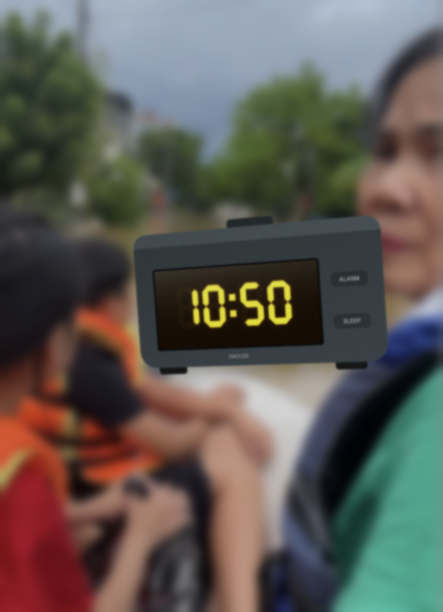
h=10 m=50
